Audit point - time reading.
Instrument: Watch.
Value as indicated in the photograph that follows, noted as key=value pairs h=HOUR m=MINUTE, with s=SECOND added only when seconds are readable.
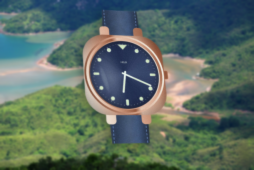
h=6 m=19
